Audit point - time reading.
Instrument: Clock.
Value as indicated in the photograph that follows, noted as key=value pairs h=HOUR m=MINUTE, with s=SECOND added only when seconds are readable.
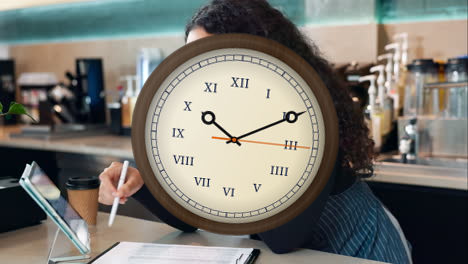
h=10 m=10 s=15
